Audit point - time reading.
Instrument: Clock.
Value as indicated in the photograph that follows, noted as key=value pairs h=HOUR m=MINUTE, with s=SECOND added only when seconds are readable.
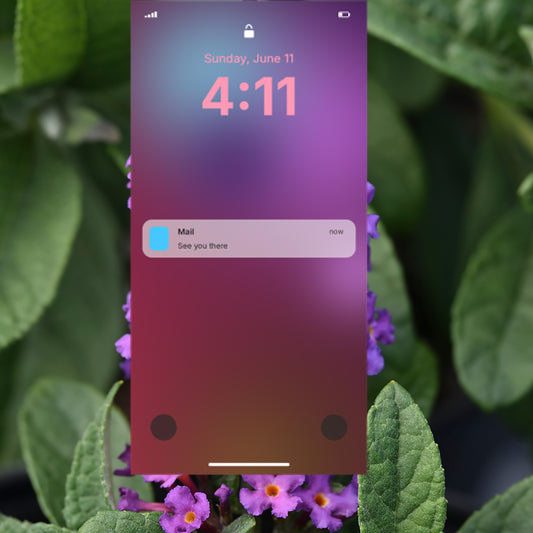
h=4 m=11
